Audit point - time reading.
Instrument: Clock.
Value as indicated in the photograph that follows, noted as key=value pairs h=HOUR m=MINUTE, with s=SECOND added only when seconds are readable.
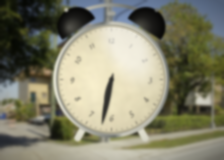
h=6 m=32
